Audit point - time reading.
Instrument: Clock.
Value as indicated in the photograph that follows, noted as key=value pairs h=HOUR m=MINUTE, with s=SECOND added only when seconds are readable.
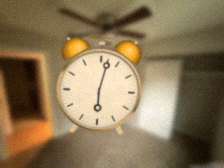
h=6 m=2
